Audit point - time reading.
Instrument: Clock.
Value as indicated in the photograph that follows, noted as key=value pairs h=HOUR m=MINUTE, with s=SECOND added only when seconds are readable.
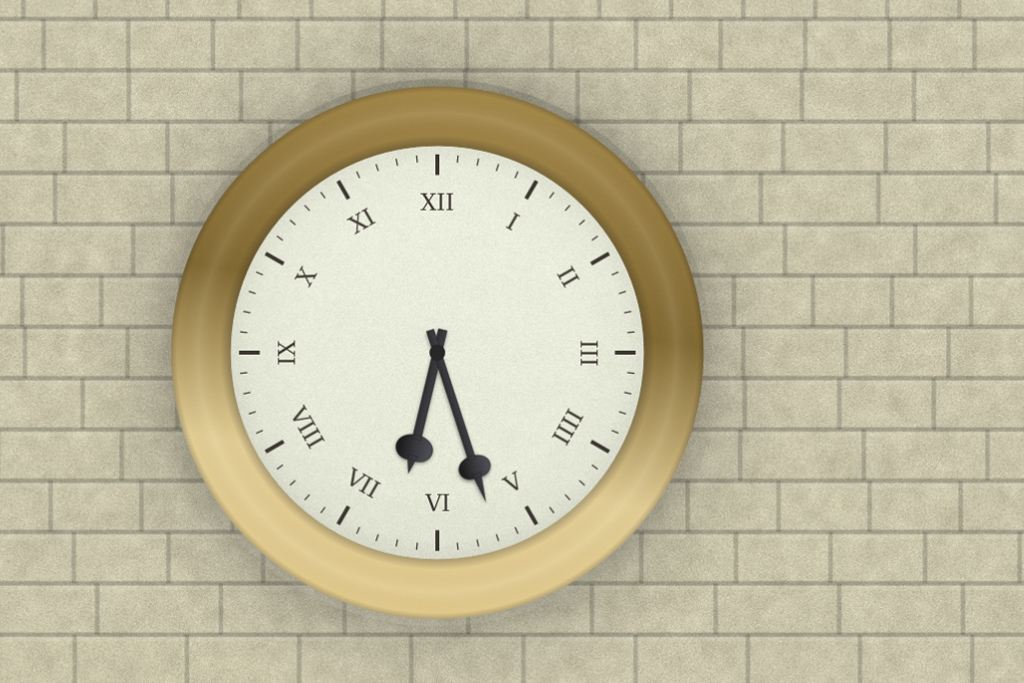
h=6 m=27
